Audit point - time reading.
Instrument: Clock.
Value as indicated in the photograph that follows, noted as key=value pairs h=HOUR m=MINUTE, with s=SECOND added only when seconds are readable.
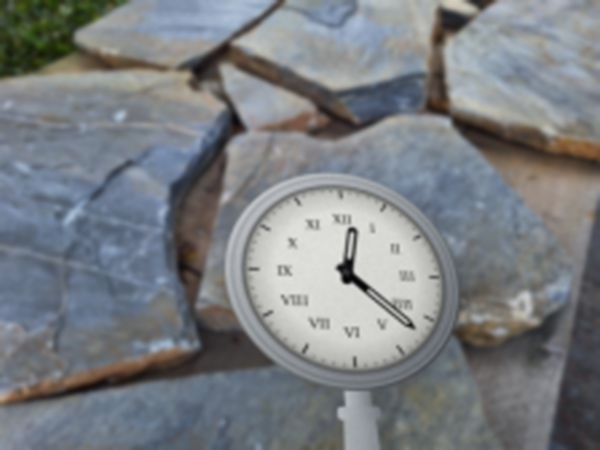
h=12 m=22
